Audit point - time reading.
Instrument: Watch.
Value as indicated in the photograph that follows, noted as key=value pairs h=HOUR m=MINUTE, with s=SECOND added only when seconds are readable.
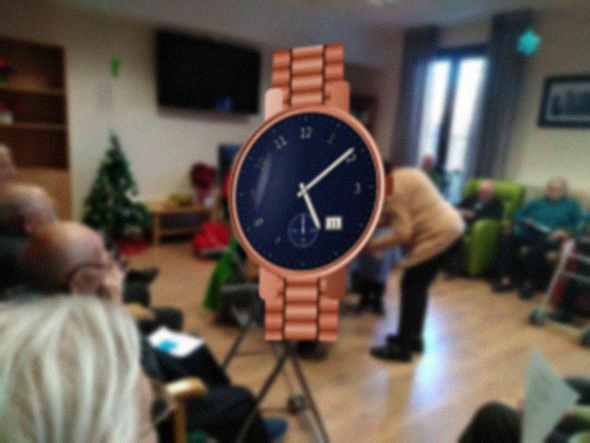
h=5 m=9
